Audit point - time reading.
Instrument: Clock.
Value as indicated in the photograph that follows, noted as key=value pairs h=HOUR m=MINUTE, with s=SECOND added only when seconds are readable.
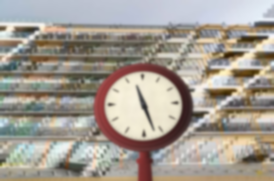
h=11 m=27
